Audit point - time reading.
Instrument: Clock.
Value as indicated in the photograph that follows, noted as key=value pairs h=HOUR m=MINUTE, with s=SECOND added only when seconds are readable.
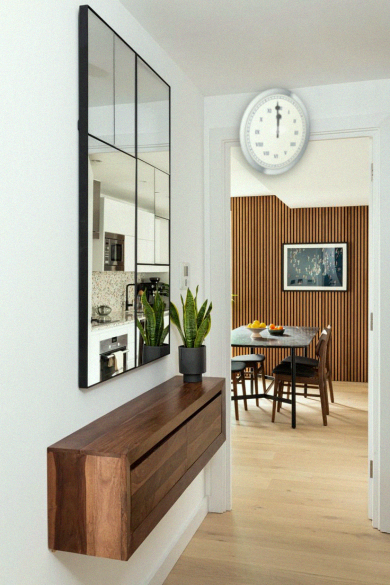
h=11 m=59
